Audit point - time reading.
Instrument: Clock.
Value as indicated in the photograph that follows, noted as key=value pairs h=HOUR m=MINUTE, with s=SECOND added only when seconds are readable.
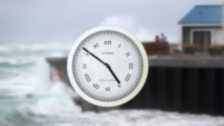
h=4 m=51
